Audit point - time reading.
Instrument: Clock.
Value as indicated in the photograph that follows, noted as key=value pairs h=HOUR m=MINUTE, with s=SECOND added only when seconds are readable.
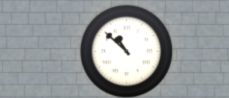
h=10 m=52
